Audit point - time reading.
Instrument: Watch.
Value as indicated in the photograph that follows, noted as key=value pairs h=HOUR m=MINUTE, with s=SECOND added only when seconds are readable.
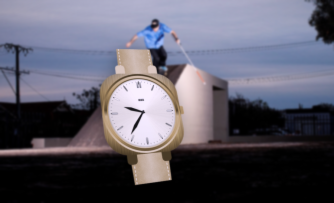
h=9 m=36
